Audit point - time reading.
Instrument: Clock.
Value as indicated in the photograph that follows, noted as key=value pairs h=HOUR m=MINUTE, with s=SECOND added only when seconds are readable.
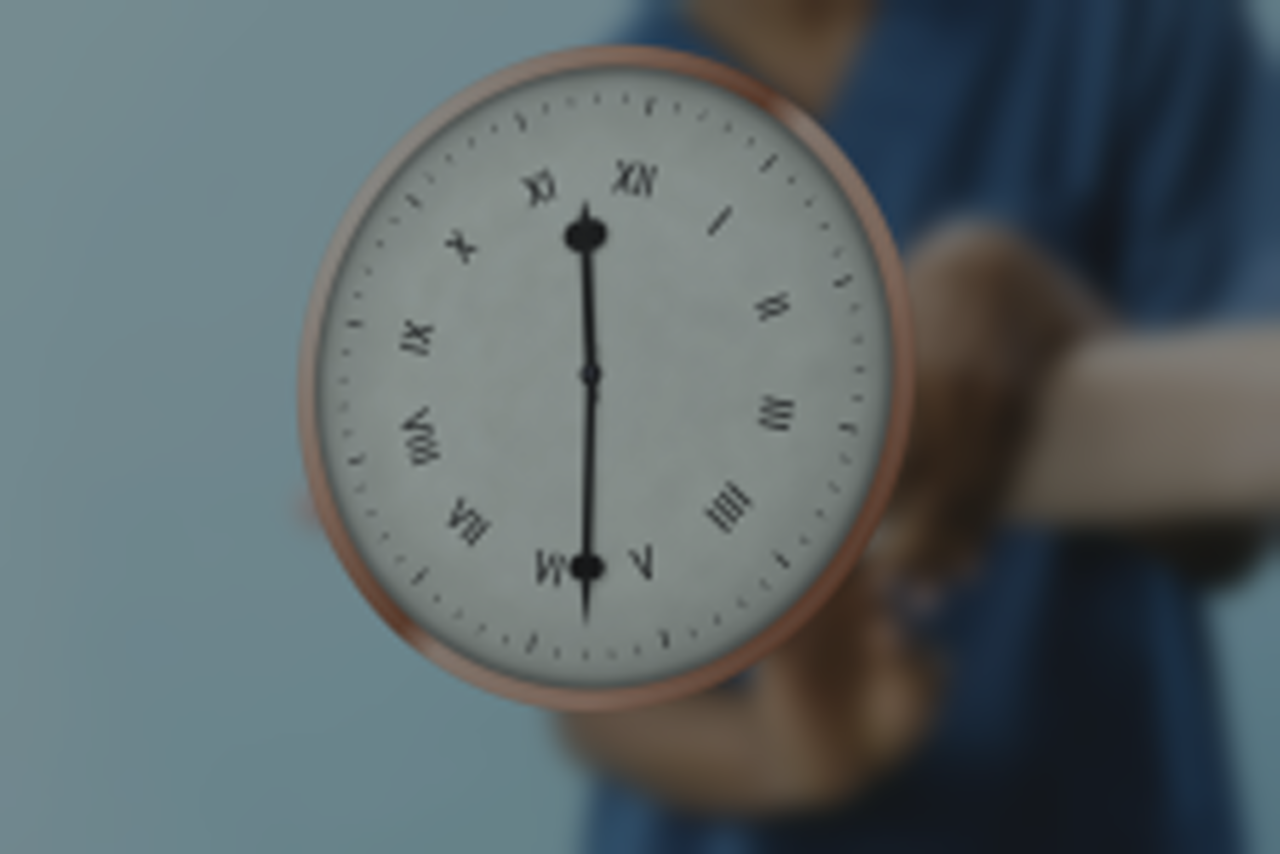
h=11 m=28
